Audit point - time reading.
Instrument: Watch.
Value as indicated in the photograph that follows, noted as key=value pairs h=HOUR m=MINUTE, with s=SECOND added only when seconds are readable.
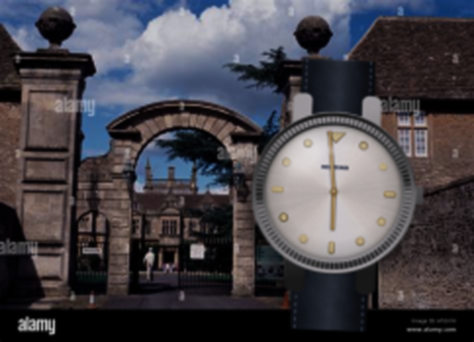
h=5 m=59
